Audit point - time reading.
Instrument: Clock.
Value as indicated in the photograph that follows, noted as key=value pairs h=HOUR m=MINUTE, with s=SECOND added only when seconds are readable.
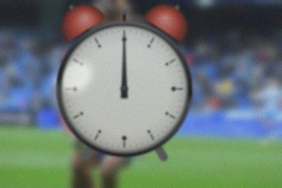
h=12 m=0
